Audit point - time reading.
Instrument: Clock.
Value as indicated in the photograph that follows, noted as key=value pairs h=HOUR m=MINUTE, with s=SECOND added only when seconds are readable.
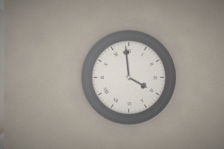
h=3 m=59
